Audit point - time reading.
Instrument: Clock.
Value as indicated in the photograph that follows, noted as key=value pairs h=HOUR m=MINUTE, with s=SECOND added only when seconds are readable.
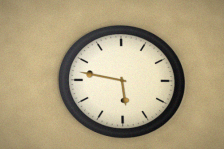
h=5 m=47
